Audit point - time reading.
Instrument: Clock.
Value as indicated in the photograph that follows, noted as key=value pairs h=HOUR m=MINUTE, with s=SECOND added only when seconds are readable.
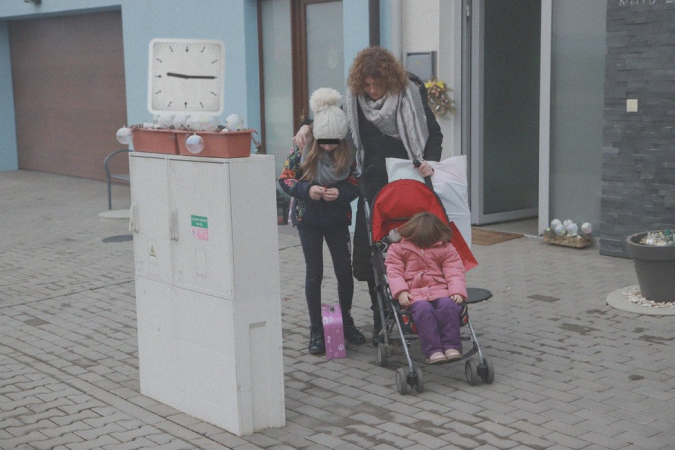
h=9 m=15
